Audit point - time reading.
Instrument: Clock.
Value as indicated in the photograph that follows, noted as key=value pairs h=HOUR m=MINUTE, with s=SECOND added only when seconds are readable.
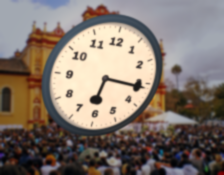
h=6 m=16
